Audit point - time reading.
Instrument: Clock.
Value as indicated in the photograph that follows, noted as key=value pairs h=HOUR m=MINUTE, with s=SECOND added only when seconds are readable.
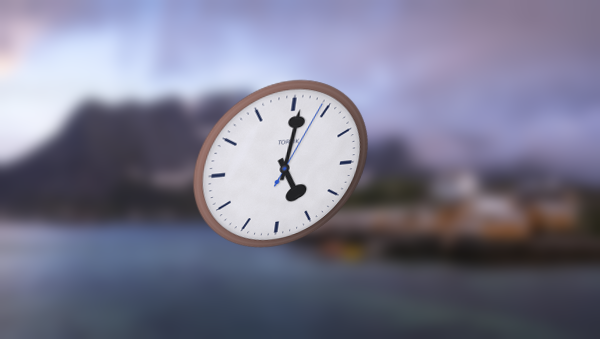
h=5 m=1 s=4
